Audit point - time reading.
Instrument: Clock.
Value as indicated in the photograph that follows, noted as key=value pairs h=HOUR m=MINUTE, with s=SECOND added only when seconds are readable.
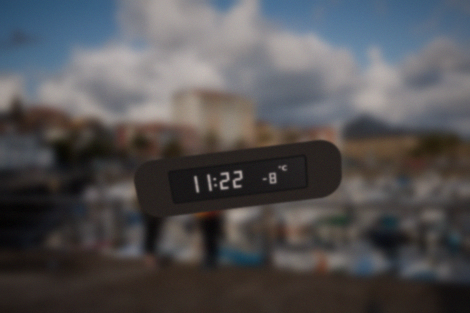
h=11 m=22
